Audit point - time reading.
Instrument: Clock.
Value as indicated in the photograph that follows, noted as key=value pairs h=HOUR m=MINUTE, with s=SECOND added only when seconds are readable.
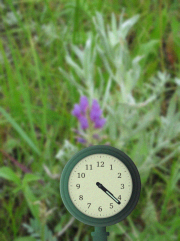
h=4 m=22
